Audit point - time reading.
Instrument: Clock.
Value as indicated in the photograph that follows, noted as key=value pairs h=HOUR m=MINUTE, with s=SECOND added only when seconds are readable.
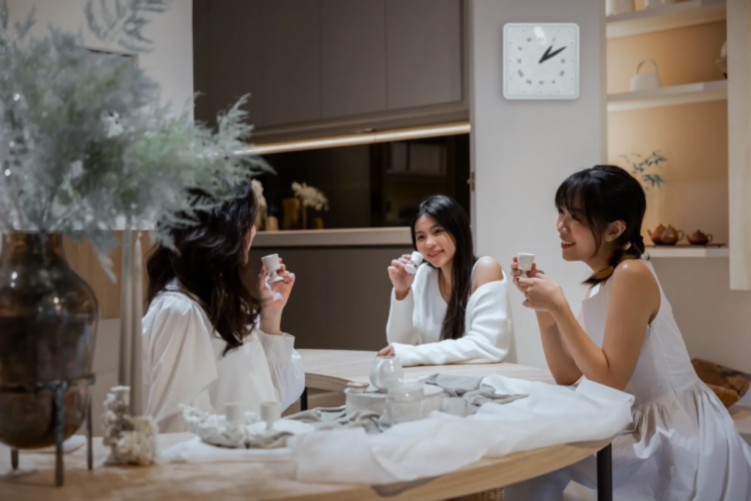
h=1 m=10
